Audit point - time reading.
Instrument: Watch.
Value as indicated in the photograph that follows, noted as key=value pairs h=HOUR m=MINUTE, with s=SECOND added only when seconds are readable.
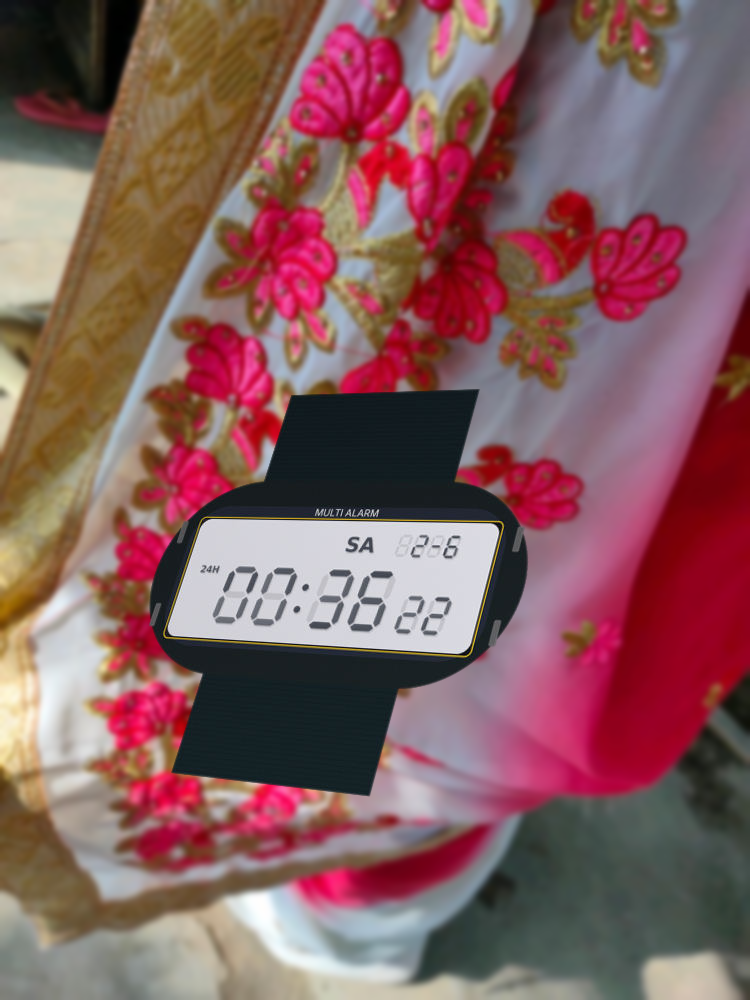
h=0 m=36 s=22
